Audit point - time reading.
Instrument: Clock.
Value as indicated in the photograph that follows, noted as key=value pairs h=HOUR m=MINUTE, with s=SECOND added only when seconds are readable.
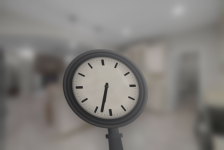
h=6 m=33
